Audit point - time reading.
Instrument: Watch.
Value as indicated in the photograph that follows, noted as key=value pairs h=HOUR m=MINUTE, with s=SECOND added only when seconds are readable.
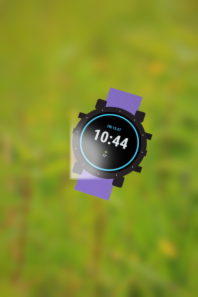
h=10 m=44
